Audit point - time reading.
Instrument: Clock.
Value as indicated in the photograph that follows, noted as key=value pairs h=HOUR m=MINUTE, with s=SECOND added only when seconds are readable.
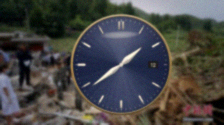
h=1 m=39
